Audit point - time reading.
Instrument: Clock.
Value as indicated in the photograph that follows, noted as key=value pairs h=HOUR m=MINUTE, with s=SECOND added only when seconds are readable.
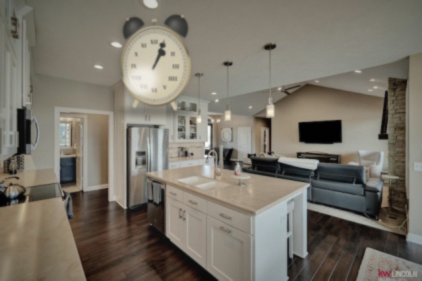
h=1 m=4
